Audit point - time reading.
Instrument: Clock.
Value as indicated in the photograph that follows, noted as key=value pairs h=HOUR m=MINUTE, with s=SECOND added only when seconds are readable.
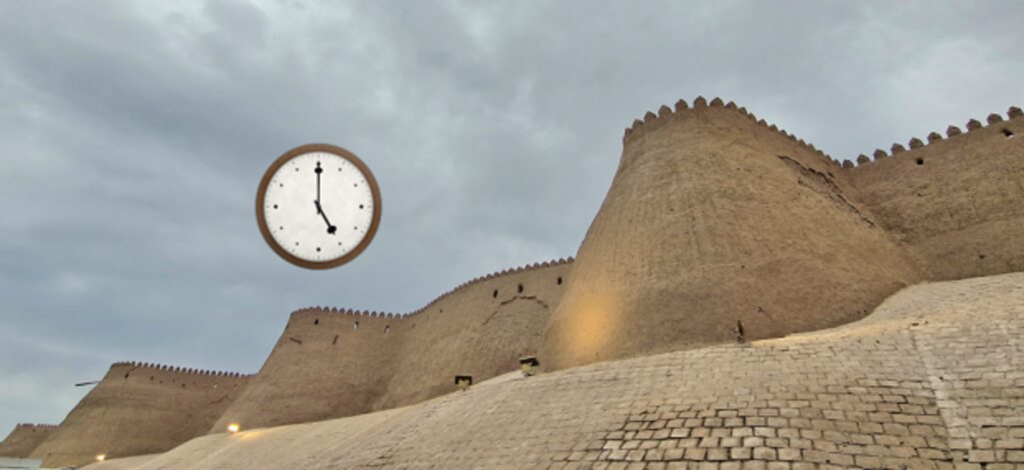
h=5 m=0
